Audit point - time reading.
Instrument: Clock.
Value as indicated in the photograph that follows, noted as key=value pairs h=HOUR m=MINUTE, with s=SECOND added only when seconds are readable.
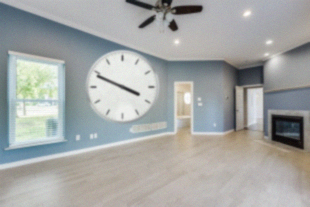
h=3 m=49
